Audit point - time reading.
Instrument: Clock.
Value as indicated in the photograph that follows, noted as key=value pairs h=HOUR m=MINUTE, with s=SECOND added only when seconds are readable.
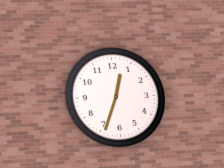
h=12 m=34
